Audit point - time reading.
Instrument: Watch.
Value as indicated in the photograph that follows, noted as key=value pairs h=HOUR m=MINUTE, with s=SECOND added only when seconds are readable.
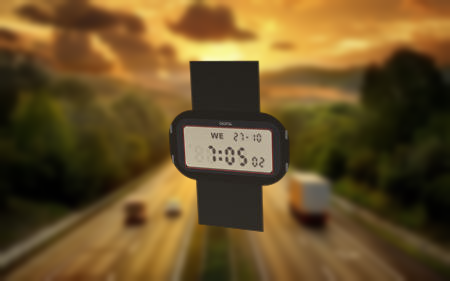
h=7 m=5 s=2
